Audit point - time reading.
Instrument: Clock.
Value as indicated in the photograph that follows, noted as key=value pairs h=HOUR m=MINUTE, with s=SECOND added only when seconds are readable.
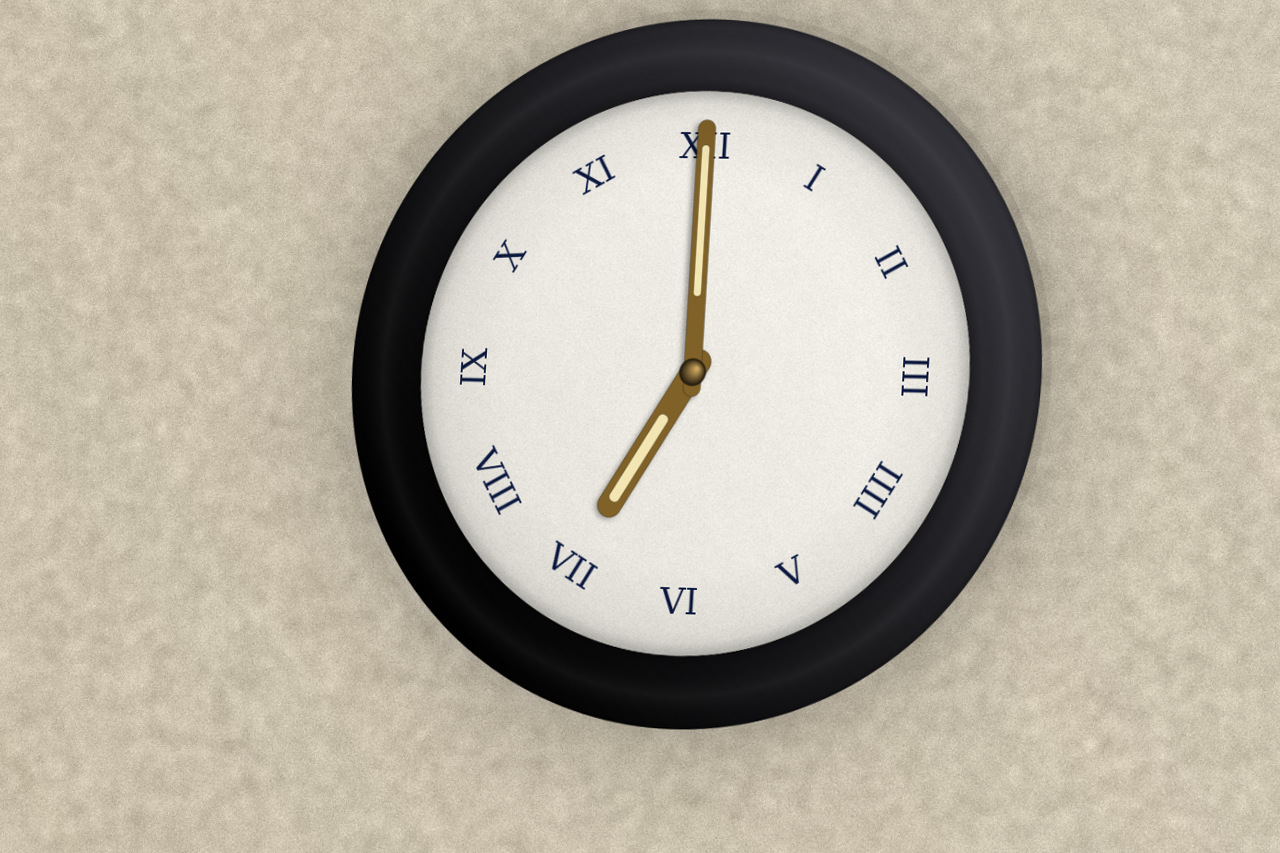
h=7 m=0
